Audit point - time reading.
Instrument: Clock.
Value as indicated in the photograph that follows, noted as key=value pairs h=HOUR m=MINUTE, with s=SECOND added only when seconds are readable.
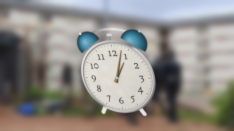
h=1 m=3
